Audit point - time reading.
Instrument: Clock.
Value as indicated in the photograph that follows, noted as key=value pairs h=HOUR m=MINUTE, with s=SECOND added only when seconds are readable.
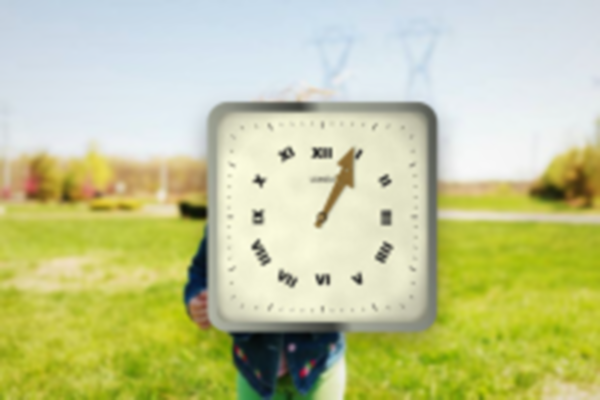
h=1 m=4
